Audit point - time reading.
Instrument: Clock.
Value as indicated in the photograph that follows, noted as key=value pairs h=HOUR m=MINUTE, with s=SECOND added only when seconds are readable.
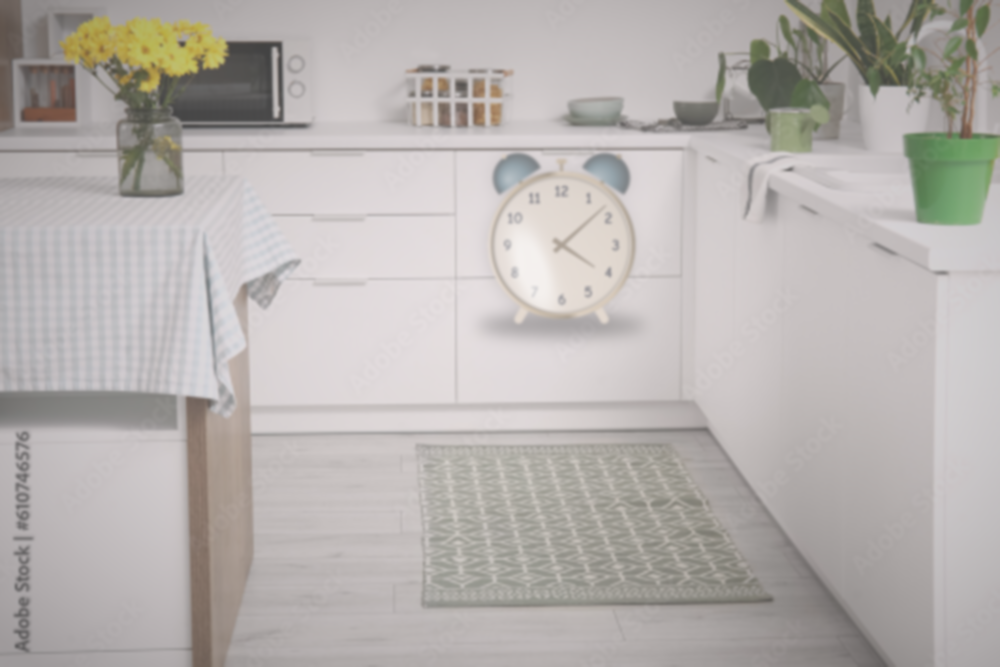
h=4 m=8
